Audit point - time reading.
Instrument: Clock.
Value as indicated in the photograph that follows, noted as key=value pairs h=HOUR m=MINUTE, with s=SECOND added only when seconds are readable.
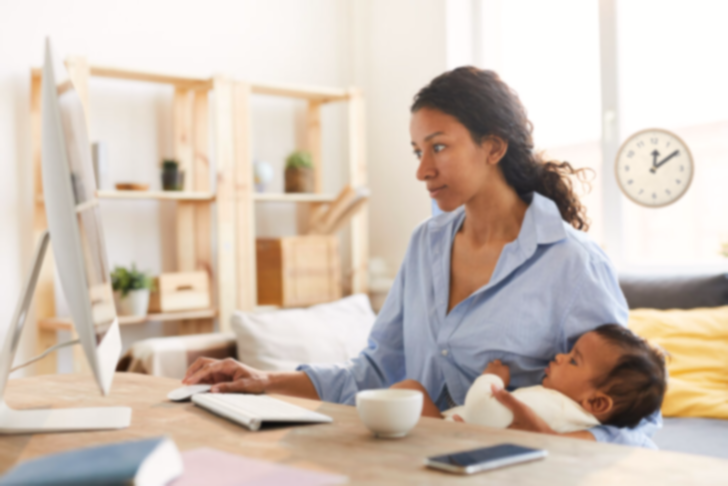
h=12 m=9
